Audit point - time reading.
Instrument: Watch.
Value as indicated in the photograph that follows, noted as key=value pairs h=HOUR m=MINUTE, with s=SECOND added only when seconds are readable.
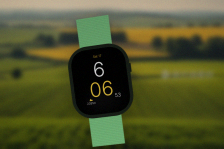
h=6 m=6
